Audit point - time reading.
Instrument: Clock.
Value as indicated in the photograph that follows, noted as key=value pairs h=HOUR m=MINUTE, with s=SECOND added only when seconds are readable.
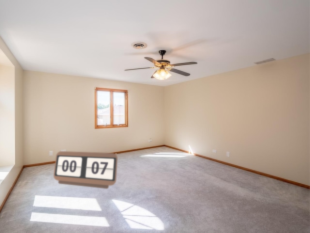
h=0 m=7
